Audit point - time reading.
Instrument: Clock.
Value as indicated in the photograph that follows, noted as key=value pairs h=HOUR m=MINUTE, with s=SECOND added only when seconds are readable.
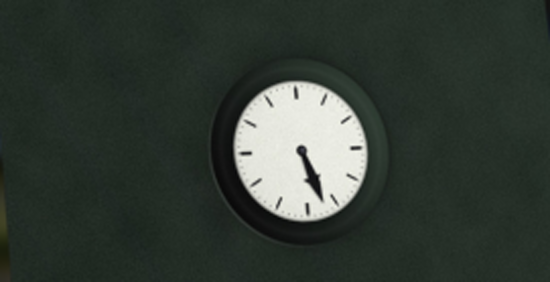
h=5 m=27
